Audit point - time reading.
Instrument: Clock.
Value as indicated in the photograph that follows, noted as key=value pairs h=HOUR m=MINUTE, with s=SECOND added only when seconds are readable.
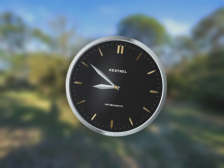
h=8 m=51
